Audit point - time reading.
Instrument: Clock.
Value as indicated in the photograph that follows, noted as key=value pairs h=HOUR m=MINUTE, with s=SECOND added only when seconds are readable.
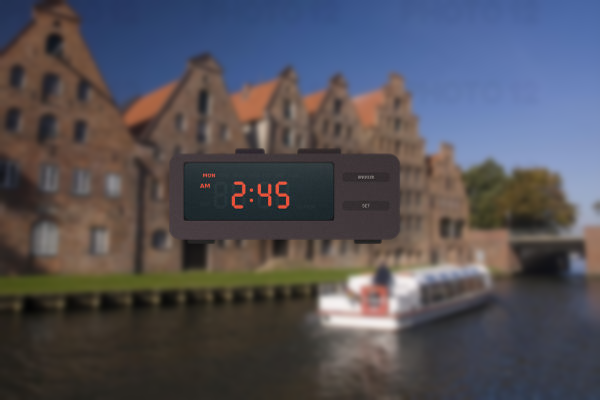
h=2 m=45
